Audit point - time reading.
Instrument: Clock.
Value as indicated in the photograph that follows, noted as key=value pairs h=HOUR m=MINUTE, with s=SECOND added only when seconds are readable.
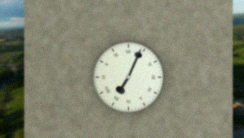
h=7 m=4
